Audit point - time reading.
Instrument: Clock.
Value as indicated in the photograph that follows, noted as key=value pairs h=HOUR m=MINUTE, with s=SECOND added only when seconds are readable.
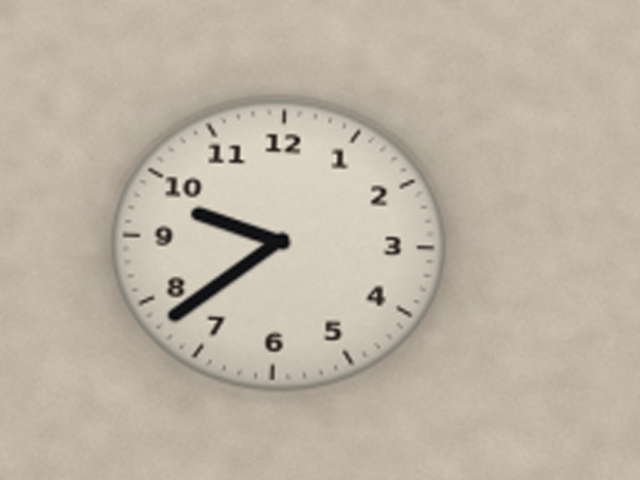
h=9 m=38
